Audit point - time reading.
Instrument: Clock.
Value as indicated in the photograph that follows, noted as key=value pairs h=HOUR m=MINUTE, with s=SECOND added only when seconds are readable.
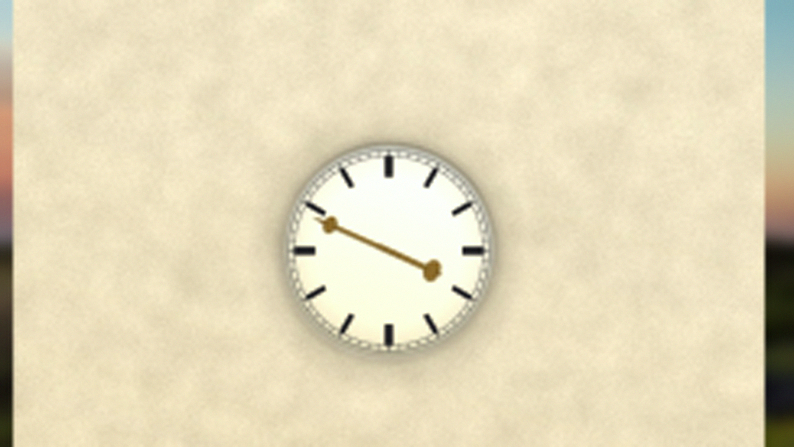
h=3 m=49
